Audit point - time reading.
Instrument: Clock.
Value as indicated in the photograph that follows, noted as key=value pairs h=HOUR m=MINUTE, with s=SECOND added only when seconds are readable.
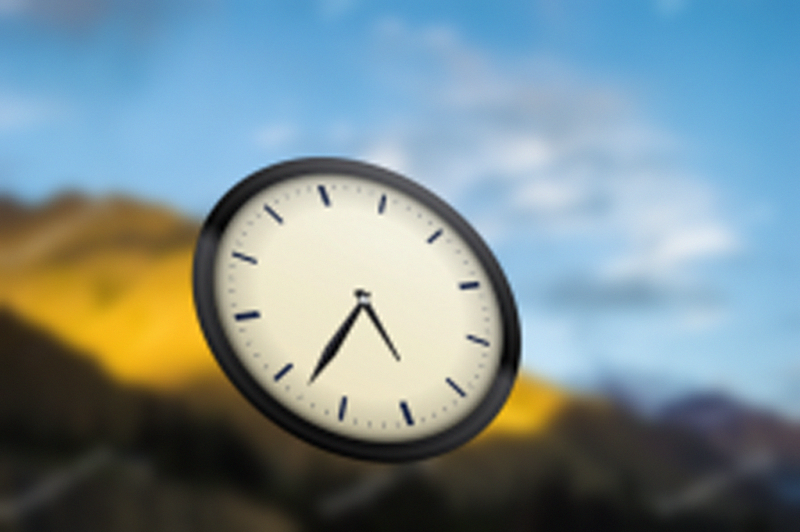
h=5 m=38
